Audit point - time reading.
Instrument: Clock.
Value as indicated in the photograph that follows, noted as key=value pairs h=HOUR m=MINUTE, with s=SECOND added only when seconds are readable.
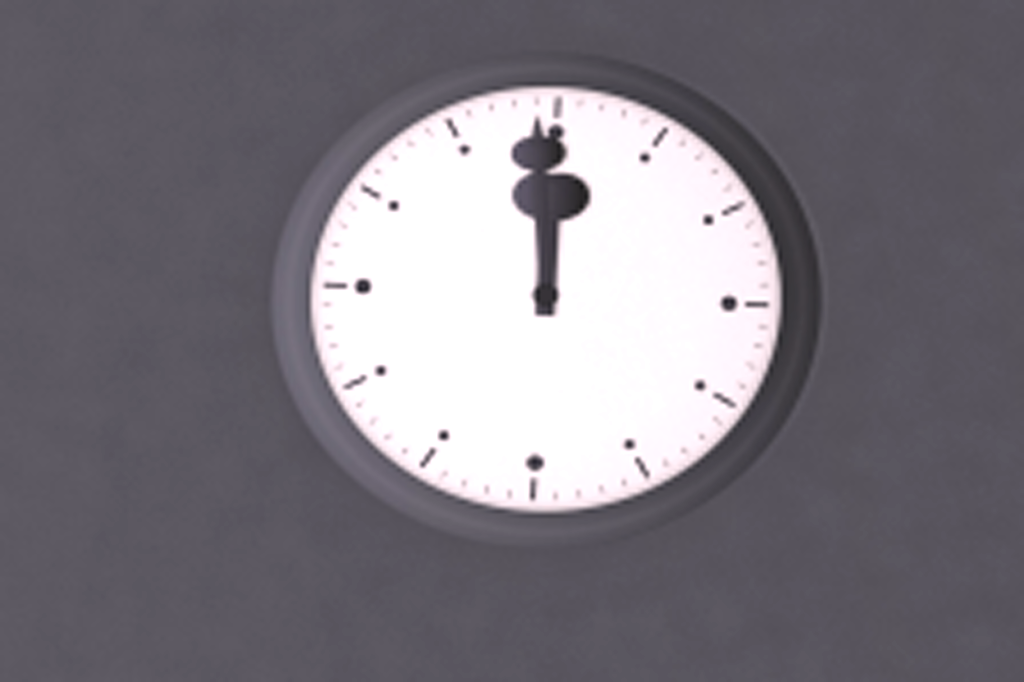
h=11 m=59
